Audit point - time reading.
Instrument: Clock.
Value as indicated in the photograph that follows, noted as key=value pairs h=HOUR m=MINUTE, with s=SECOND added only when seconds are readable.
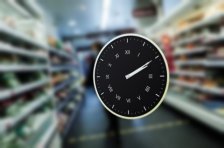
h=2 m=10
